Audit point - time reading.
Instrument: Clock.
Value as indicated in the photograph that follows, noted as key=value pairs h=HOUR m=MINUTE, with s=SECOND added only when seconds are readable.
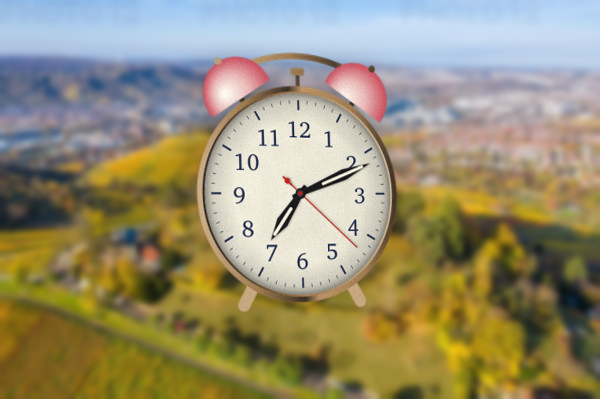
h=7 m=11 s=22
